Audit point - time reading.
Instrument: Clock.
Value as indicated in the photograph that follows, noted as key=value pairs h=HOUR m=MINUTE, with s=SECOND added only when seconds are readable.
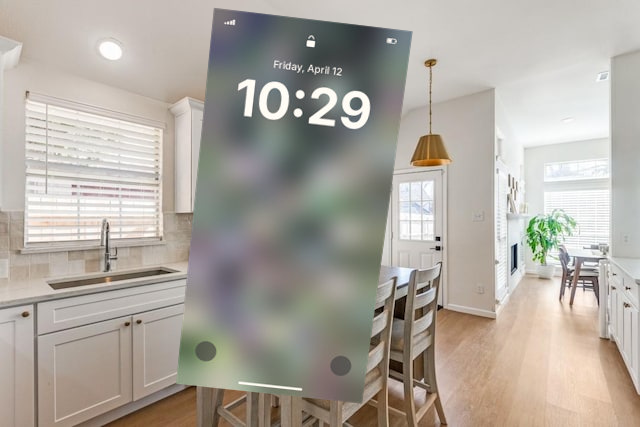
h=10 m=29
